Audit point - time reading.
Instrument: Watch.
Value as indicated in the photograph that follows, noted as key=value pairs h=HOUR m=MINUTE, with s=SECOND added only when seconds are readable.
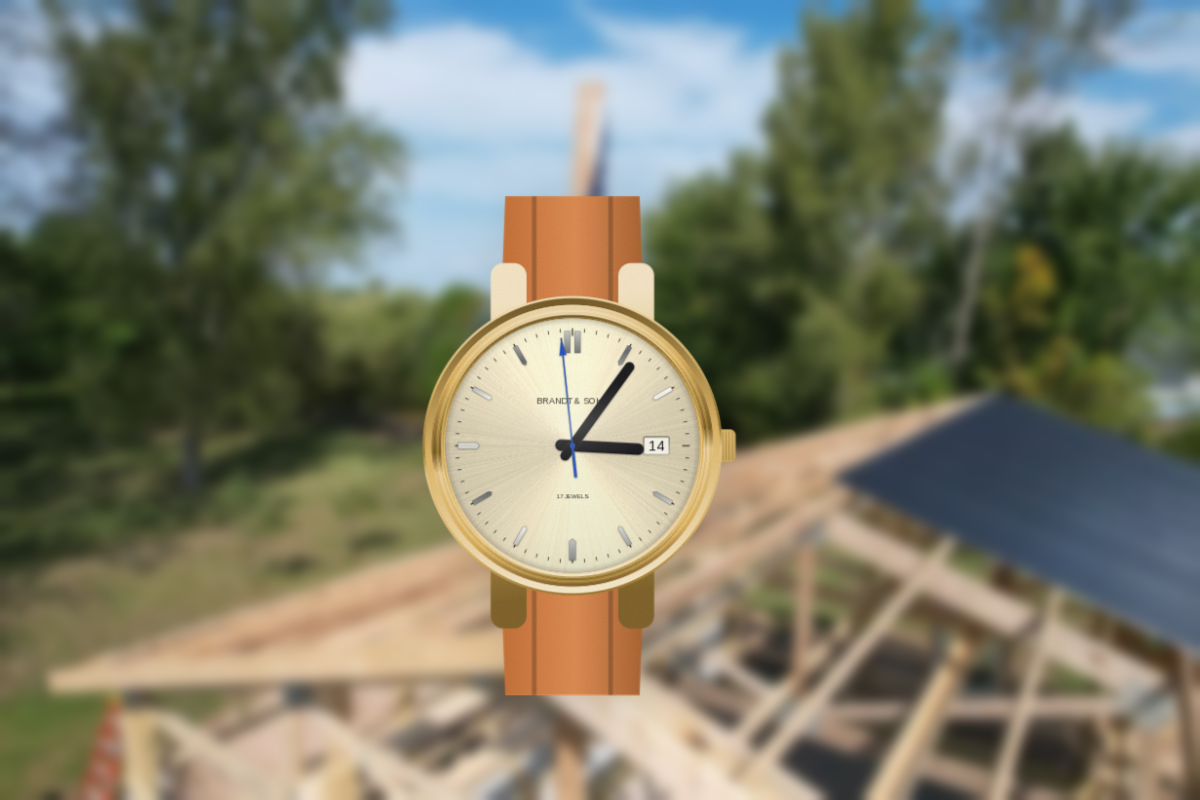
h=3 m=5 s=59
